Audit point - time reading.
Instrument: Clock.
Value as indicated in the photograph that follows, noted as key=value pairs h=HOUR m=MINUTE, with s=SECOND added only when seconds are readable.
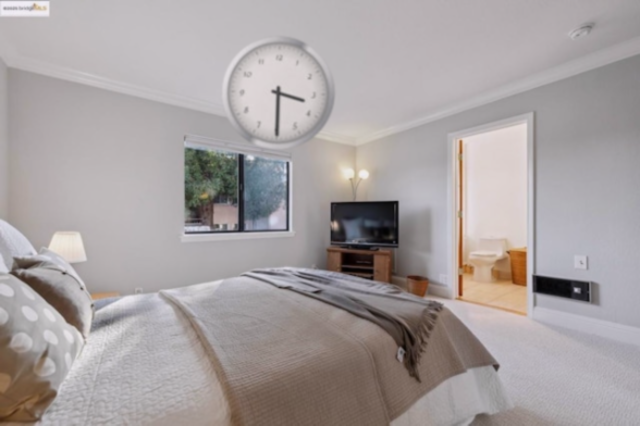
h=3 m=30
